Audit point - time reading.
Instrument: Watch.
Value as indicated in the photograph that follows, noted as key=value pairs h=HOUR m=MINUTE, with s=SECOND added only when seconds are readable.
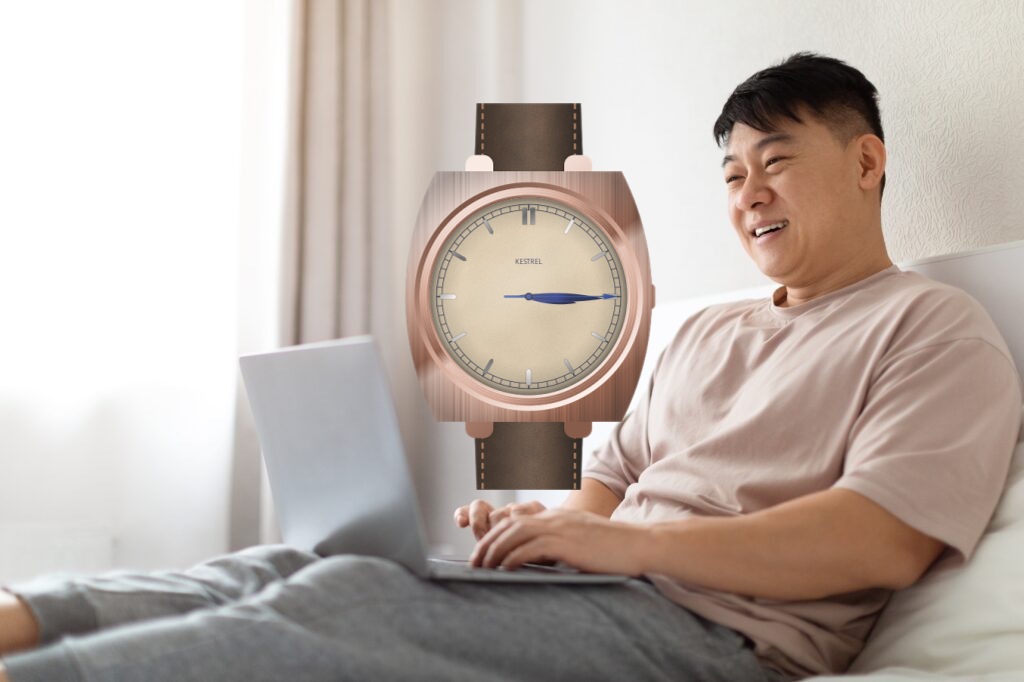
h=3 m=15 s=15
